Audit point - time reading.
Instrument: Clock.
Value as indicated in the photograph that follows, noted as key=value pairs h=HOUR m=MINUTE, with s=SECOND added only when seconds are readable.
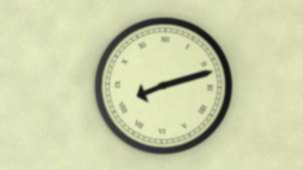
h=8 m=12
